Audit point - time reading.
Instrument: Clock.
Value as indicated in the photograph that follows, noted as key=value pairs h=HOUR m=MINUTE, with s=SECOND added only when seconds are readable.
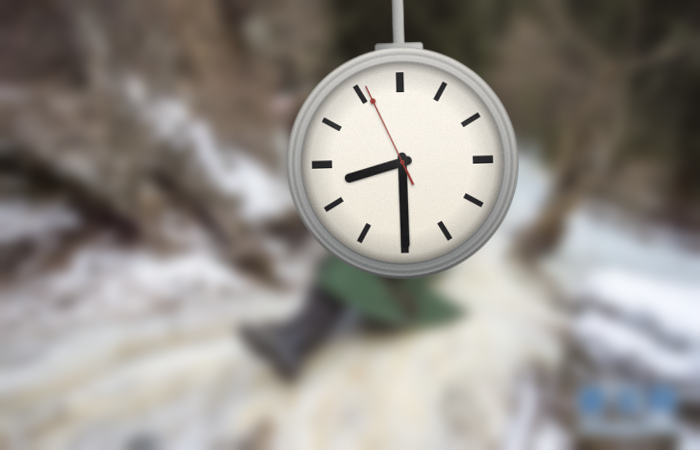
h=8 m=29 s=56
